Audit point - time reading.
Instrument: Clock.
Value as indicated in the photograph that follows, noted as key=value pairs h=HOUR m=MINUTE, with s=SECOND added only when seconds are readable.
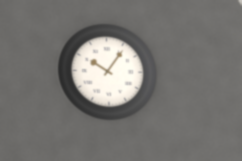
h=10 m=6
